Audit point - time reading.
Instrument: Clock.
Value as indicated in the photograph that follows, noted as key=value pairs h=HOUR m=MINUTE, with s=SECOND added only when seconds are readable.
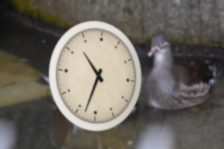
h=10 m=33
